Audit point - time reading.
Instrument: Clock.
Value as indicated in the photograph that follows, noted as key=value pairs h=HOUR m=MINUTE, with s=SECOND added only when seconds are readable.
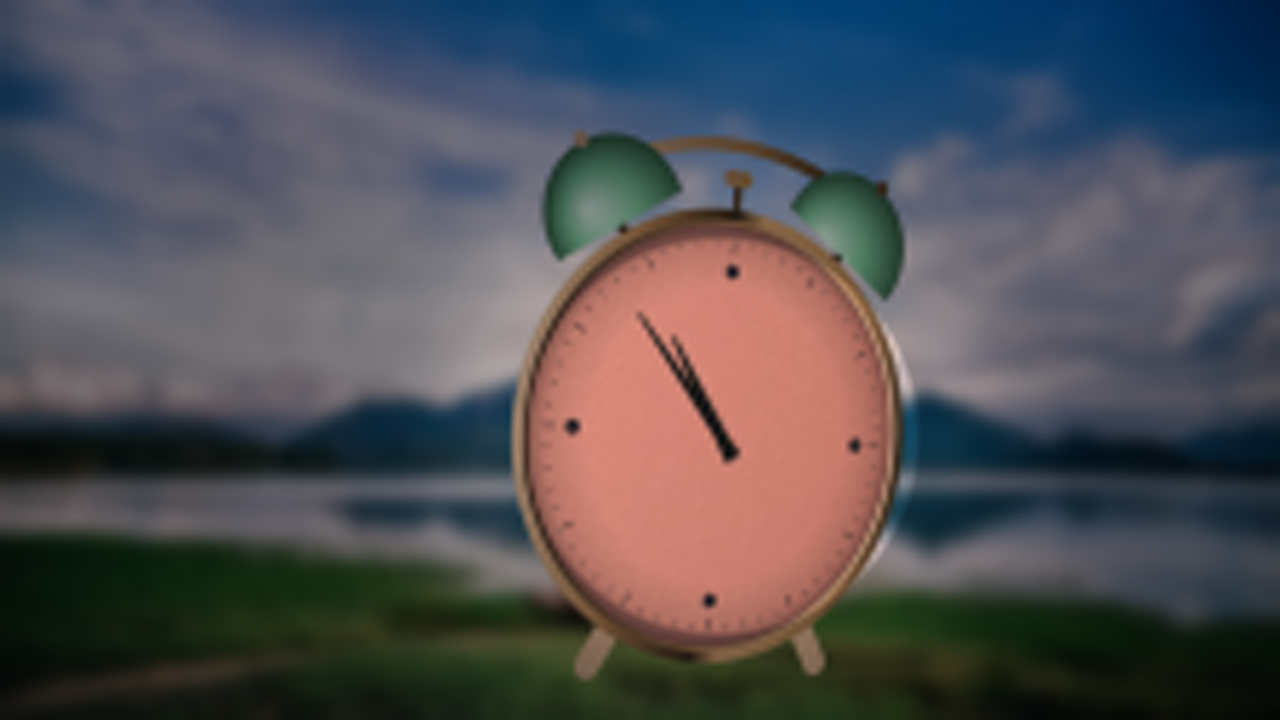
h=10 m=53
